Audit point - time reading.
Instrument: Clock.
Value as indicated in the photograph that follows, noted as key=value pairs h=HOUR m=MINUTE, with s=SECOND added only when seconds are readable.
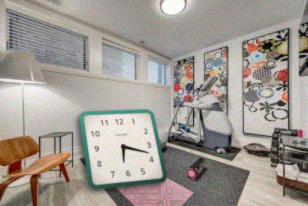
h=6 m=18
